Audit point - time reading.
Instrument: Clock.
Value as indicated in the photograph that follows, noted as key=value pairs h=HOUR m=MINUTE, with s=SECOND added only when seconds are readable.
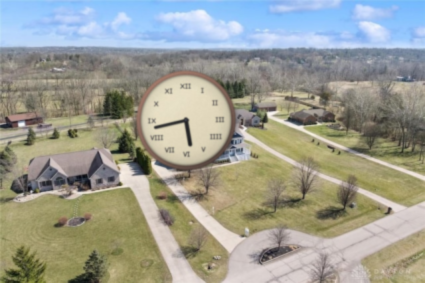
h=5 m=43
